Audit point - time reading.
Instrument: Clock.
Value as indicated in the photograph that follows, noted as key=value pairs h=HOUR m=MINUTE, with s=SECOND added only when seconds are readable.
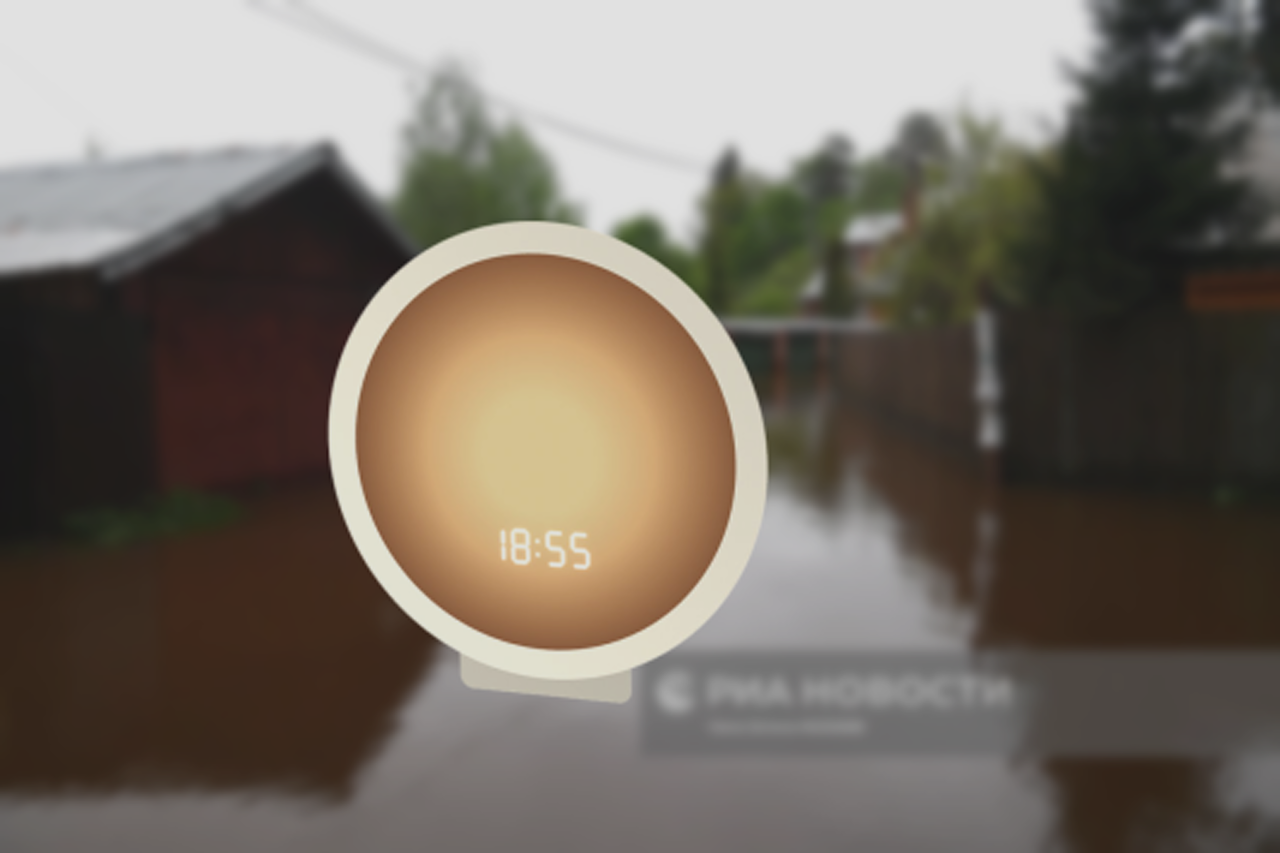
h=18 m=55
